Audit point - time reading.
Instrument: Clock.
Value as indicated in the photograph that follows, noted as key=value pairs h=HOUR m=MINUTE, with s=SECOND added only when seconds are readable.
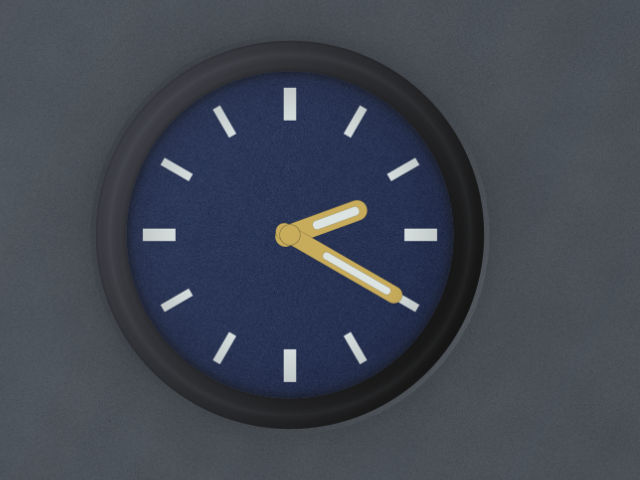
h=2 m=20
